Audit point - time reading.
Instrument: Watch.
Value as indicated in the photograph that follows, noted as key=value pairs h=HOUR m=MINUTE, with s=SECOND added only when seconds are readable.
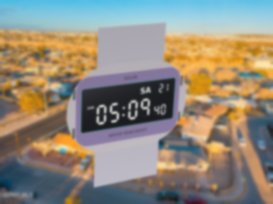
h=5 m=9
